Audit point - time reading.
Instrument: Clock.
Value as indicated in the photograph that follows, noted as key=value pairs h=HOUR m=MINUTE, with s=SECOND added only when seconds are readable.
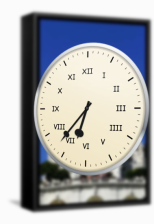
h=6 m=37
